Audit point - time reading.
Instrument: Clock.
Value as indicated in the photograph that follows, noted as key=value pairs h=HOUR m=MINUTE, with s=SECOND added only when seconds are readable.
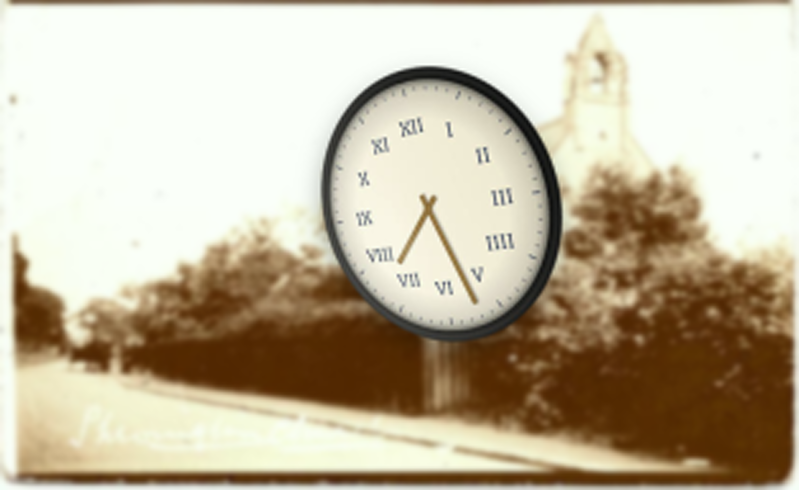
h=7 m=27
